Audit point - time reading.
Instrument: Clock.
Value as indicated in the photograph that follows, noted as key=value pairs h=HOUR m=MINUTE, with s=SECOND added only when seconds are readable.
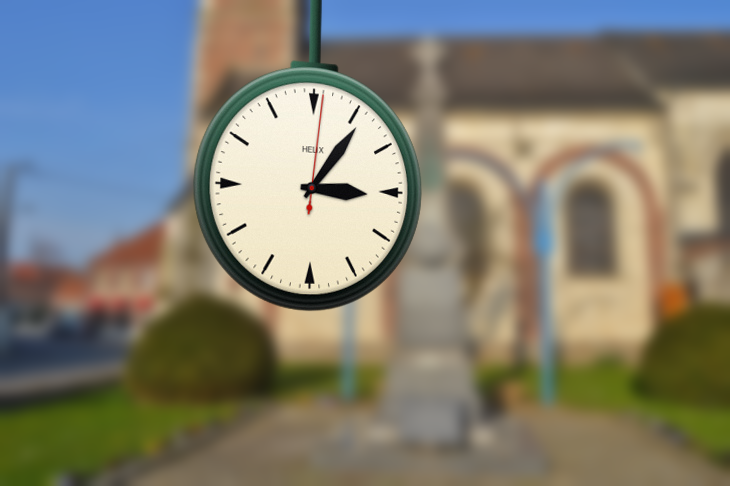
h=3 m=6 s=1
